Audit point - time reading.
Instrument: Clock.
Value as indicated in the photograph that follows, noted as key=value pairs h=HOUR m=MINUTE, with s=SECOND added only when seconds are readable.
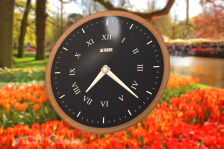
h=7 m=22
